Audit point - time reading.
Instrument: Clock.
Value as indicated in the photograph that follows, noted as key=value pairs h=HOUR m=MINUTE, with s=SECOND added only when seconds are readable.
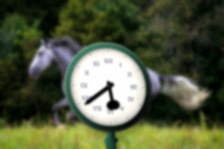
h=5 m=39
